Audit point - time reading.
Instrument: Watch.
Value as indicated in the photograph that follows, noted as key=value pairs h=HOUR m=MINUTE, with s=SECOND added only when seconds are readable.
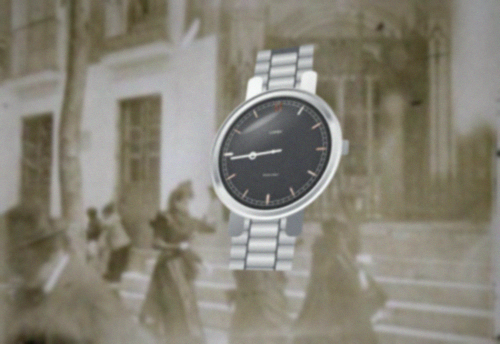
h=8 m=44
